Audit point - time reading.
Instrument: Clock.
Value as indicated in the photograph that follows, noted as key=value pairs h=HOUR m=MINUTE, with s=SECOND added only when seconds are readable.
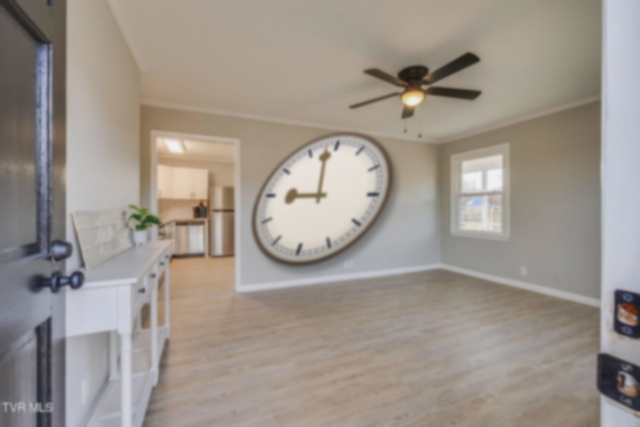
h=8 m=58
